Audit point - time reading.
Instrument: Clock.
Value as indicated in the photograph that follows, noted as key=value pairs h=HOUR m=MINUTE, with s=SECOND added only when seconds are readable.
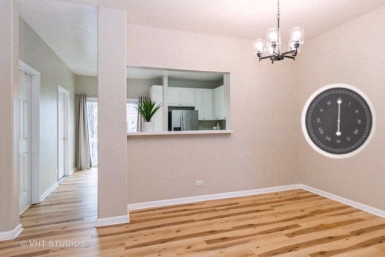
h=6 m=0
